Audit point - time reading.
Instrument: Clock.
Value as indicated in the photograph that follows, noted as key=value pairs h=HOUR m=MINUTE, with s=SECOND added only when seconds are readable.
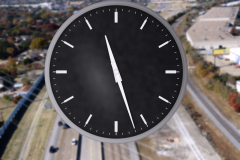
h=11 m=27
